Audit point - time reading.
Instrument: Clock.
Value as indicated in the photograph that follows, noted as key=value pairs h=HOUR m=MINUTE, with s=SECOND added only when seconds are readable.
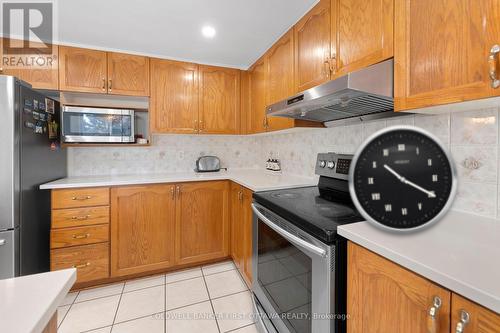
h=10 m=20
